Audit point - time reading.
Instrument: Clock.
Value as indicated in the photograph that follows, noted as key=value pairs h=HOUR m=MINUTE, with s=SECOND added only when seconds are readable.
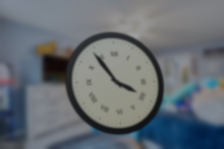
h=3 m=54
